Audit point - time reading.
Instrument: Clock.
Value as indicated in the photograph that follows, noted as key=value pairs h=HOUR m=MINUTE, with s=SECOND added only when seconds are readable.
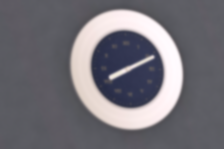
h=8 m=11
